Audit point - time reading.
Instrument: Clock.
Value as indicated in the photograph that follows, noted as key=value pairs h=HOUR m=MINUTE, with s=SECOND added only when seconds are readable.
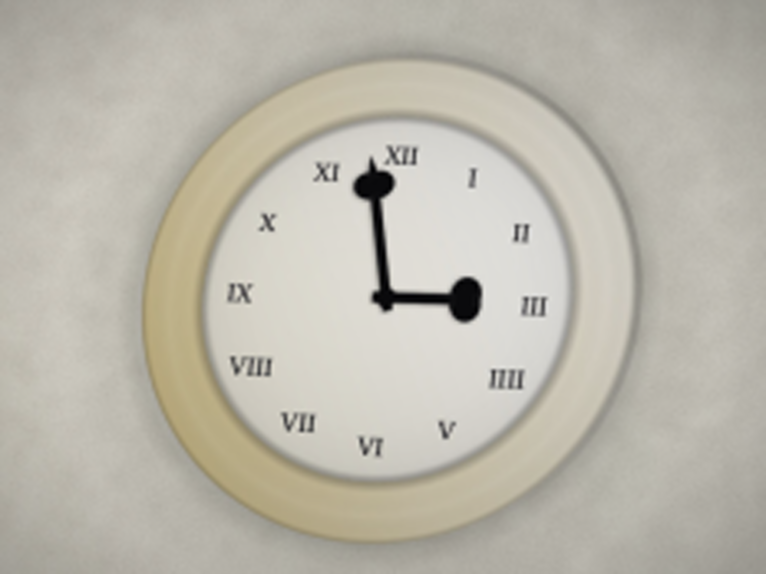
h=2 m=58
